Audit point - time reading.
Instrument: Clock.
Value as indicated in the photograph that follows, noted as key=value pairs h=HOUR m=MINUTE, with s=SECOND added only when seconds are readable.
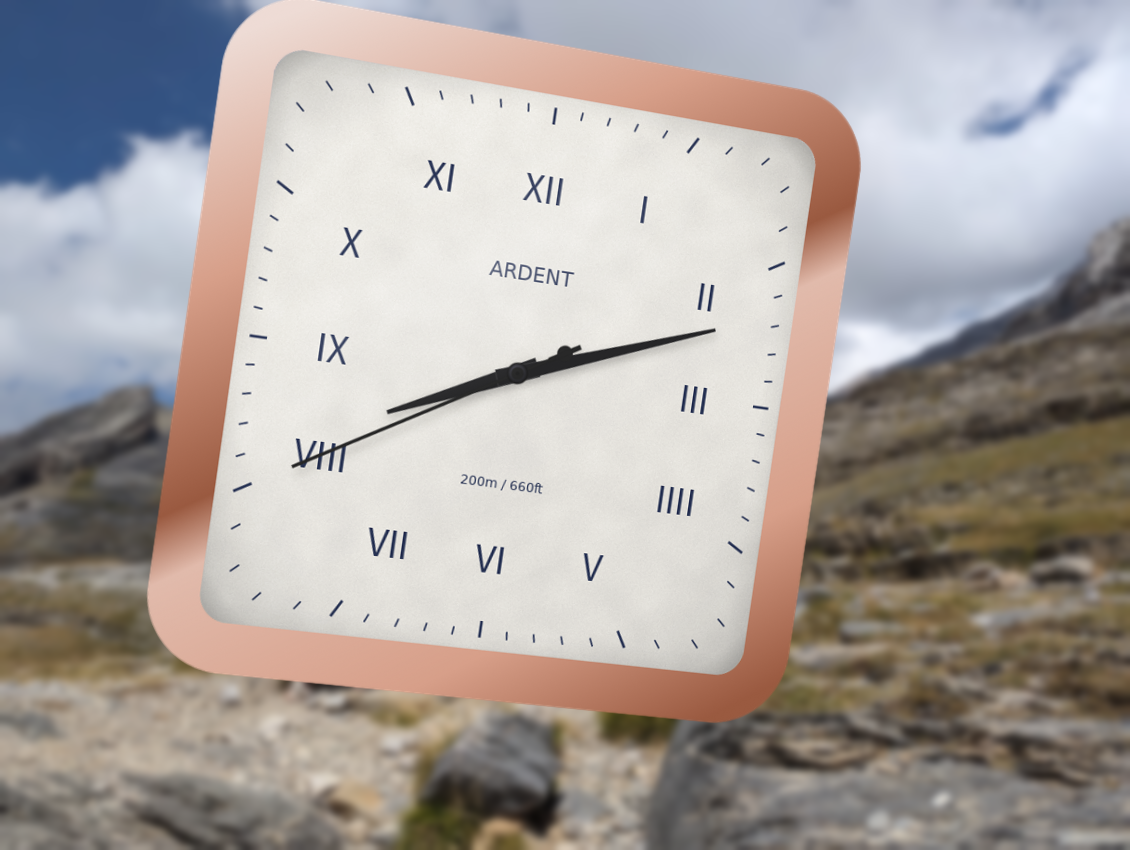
h=8 m=11 s=40
